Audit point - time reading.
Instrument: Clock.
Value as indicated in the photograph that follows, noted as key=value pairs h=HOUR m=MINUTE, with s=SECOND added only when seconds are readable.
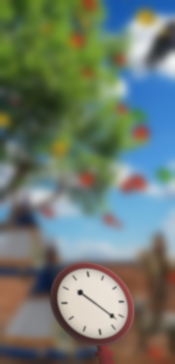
h=10 m=22
